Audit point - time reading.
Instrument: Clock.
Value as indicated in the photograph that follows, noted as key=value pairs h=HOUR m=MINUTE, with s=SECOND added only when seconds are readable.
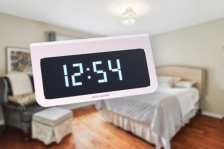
h=12 m=54
